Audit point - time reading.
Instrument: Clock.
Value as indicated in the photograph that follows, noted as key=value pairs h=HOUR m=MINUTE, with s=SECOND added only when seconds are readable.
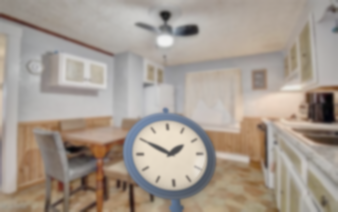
h=1 m=50
